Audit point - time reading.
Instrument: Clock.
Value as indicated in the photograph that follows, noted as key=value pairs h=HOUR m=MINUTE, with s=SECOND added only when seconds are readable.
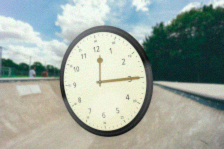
h=12 m=15
